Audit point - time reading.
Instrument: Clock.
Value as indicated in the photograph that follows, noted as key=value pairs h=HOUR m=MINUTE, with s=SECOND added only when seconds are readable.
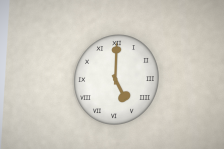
h=5 m=0
